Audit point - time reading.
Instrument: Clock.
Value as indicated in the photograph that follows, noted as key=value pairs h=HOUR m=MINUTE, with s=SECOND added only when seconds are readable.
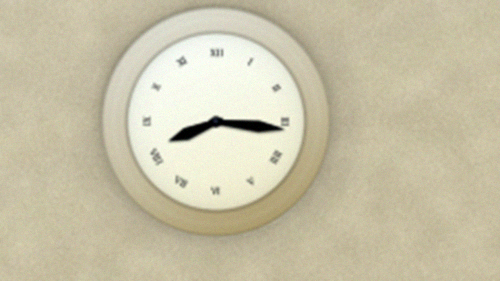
h=8 m=16
